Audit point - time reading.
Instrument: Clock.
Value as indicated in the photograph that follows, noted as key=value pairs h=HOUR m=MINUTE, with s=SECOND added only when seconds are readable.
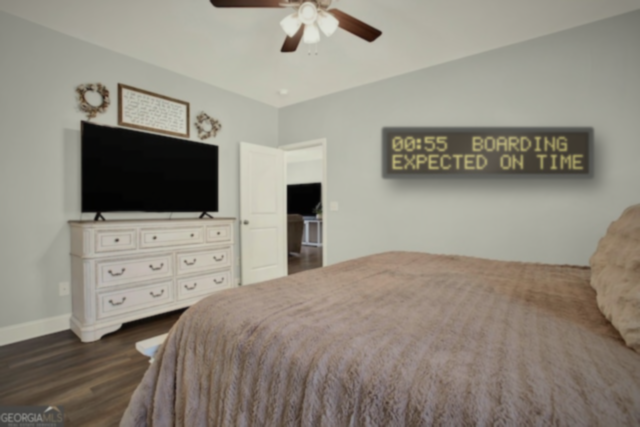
h=0 m=55
